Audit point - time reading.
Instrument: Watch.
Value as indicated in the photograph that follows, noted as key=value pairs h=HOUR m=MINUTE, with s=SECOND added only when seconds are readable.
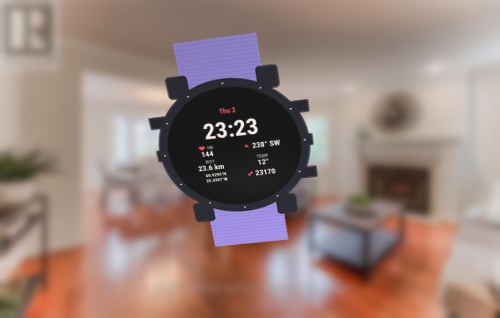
h=23 m=23
